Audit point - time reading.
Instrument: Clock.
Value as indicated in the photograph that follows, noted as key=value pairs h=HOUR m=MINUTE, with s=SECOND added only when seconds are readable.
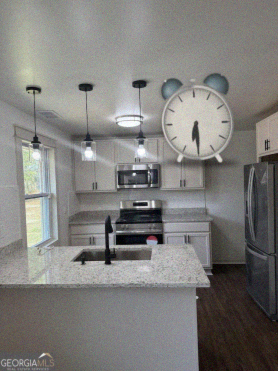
h=6 m=30
